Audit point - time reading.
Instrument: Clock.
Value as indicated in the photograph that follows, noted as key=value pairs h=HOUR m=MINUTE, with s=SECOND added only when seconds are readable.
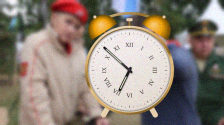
h=6 m=52
